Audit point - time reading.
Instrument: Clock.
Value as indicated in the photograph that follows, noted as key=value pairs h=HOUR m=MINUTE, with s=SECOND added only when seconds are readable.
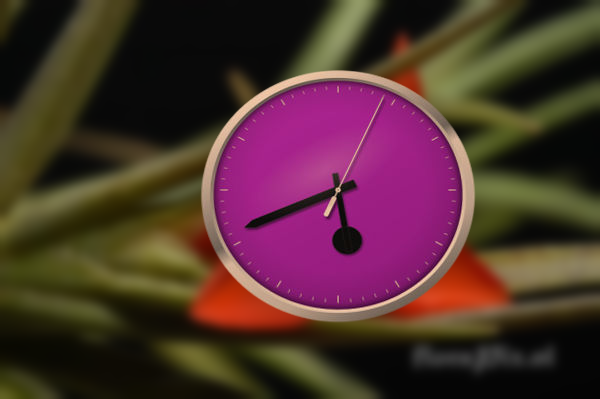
h=5 m=41 s=4
